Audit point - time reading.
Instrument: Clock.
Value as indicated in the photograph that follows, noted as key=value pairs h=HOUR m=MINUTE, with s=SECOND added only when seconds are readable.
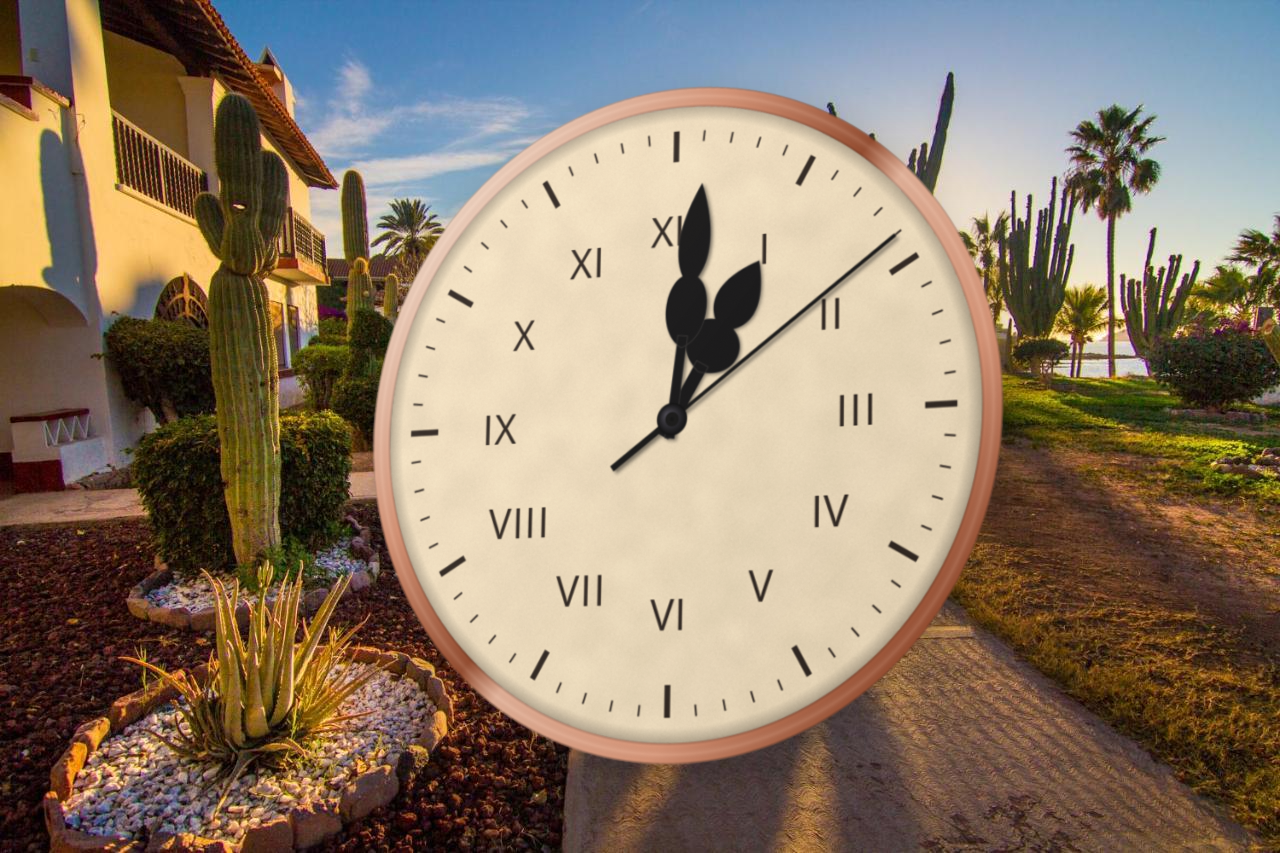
h=1 m=1 s=9
